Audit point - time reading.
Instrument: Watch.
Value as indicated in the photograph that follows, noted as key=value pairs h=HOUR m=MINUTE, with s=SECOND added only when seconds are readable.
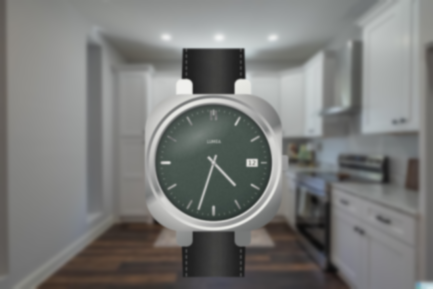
h=4 m=33
